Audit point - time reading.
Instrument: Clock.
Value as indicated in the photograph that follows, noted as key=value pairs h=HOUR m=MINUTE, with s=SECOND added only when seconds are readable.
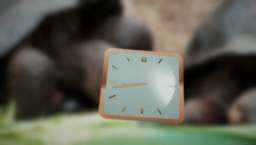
h=8 m=43
